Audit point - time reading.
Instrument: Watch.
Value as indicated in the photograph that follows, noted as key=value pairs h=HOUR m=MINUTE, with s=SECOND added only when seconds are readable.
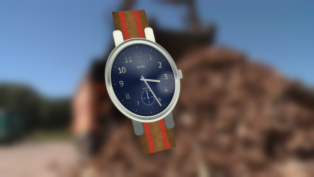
h=3 m=26
